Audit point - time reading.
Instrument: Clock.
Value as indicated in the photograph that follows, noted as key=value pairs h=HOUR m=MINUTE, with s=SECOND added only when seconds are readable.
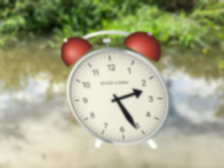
h=2 m=26
